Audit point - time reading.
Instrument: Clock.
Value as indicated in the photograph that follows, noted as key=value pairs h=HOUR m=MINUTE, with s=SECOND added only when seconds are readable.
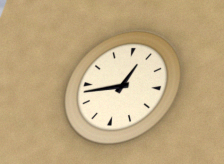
h=12 m=43
